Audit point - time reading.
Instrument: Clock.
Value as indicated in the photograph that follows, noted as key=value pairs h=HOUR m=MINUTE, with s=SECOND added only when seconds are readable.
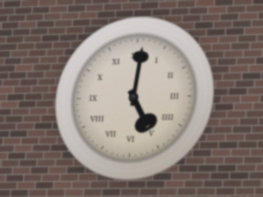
h=5 m=1
